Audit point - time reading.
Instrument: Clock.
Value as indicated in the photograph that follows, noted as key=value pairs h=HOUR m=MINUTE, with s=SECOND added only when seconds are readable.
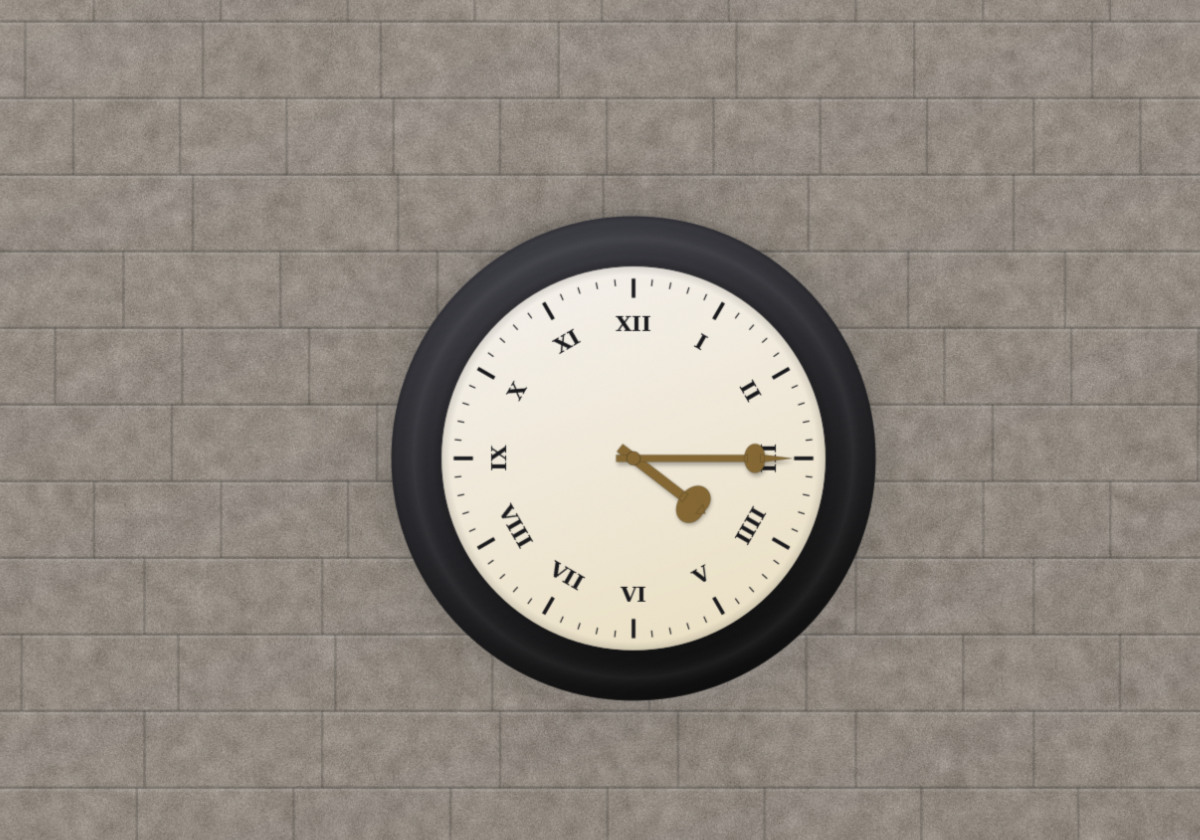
h=4 m=15
